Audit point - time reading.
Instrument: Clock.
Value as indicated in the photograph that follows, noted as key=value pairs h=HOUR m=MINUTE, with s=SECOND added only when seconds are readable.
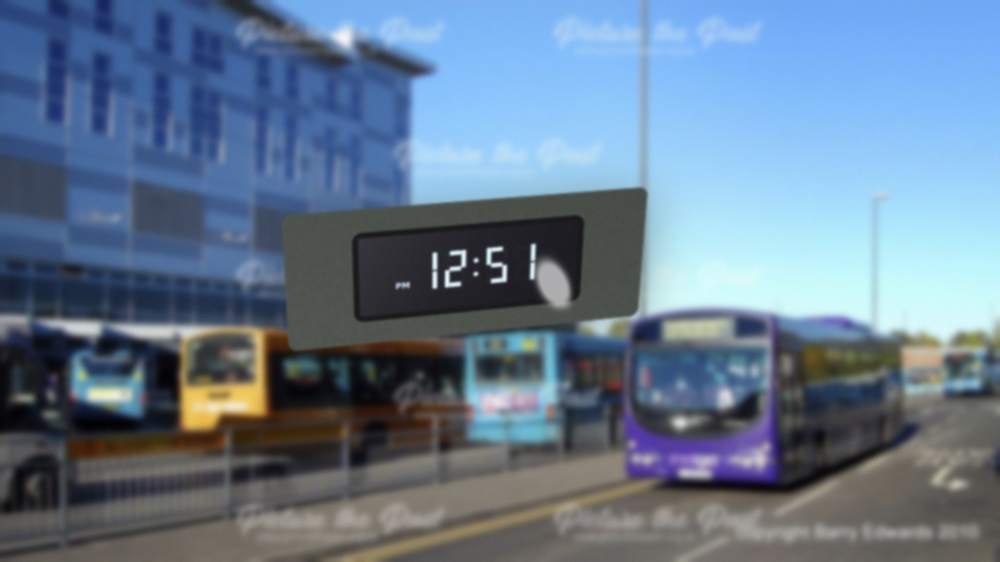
h=12 m=51
